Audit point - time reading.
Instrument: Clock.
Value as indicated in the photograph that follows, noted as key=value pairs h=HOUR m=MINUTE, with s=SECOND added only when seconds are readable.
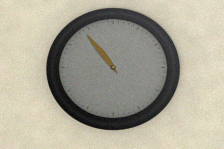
h=10 m=54
